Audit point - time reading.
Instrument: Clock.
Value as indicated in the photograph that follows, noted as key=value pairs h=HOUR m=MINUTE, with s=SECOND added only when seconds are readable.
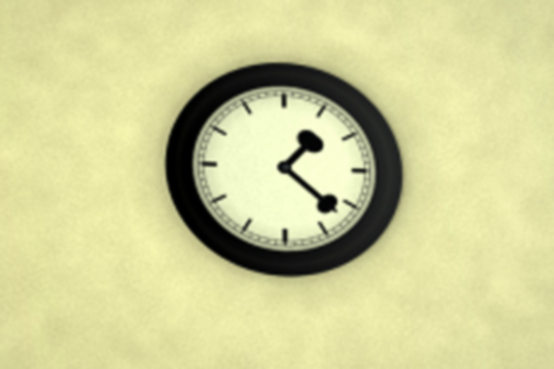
h=1 m=22
